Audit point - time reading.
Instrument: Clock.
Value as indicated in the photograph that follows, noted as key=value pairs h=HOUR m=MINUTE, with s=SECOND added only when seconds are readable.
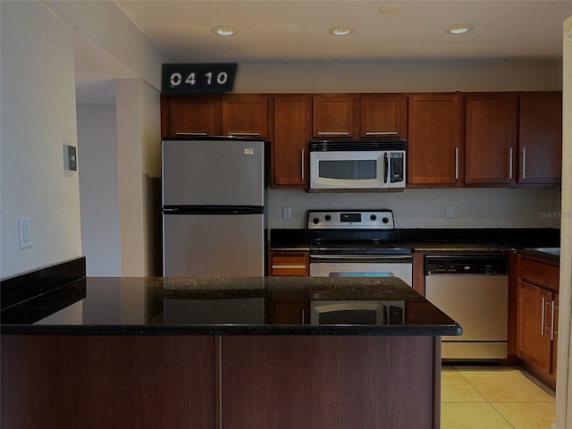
h=4 m=10
